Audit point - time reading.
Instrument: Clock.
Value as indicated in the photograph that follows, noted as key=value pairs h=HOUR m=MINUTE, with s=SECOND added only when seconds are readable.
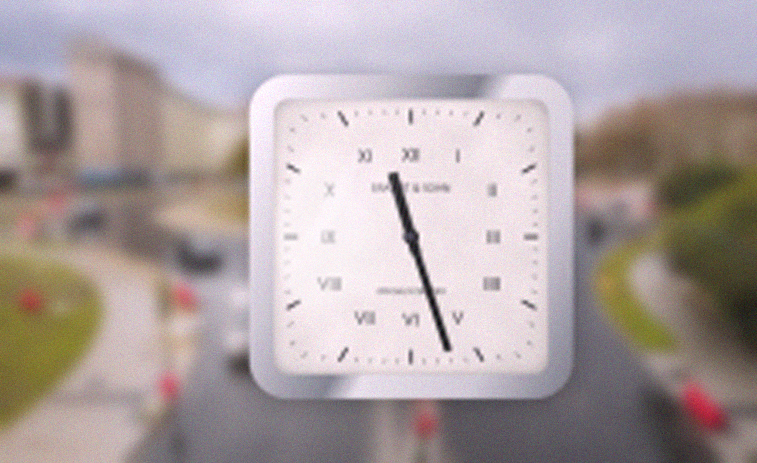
h=11 m=27
